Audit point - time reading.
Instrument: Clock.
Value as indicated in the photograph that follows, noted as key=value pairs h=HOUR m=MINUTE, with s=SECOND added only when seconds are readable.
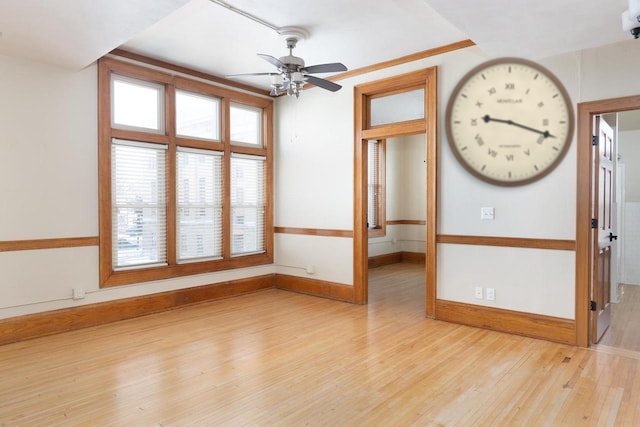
h=9 m=18
